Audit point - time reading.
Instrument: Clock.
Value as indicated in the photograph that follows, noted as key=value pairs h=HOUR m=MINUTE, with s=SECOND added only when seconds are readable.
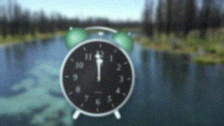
h=11 m=59
